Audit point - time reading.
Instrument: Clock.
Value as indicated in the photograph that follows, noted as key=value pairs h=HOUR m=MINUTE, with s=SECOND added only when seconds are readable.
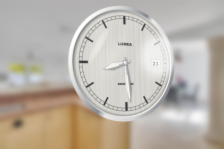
h=8 m=29
